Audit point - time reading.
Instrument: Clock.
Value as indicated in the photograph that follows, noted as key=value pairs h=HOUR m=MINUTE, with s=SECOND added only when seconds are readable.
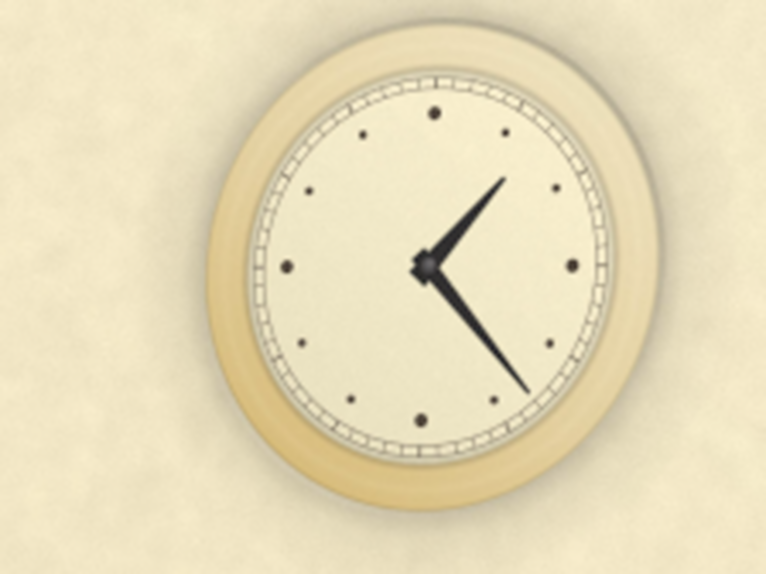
h=1 m=23
